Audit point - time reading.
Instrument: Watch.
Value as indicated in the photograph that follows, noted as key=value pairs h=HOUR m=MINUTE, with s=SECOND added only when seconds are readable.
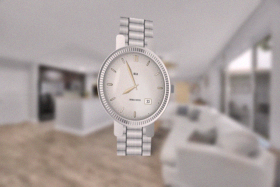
h=7 m=56
